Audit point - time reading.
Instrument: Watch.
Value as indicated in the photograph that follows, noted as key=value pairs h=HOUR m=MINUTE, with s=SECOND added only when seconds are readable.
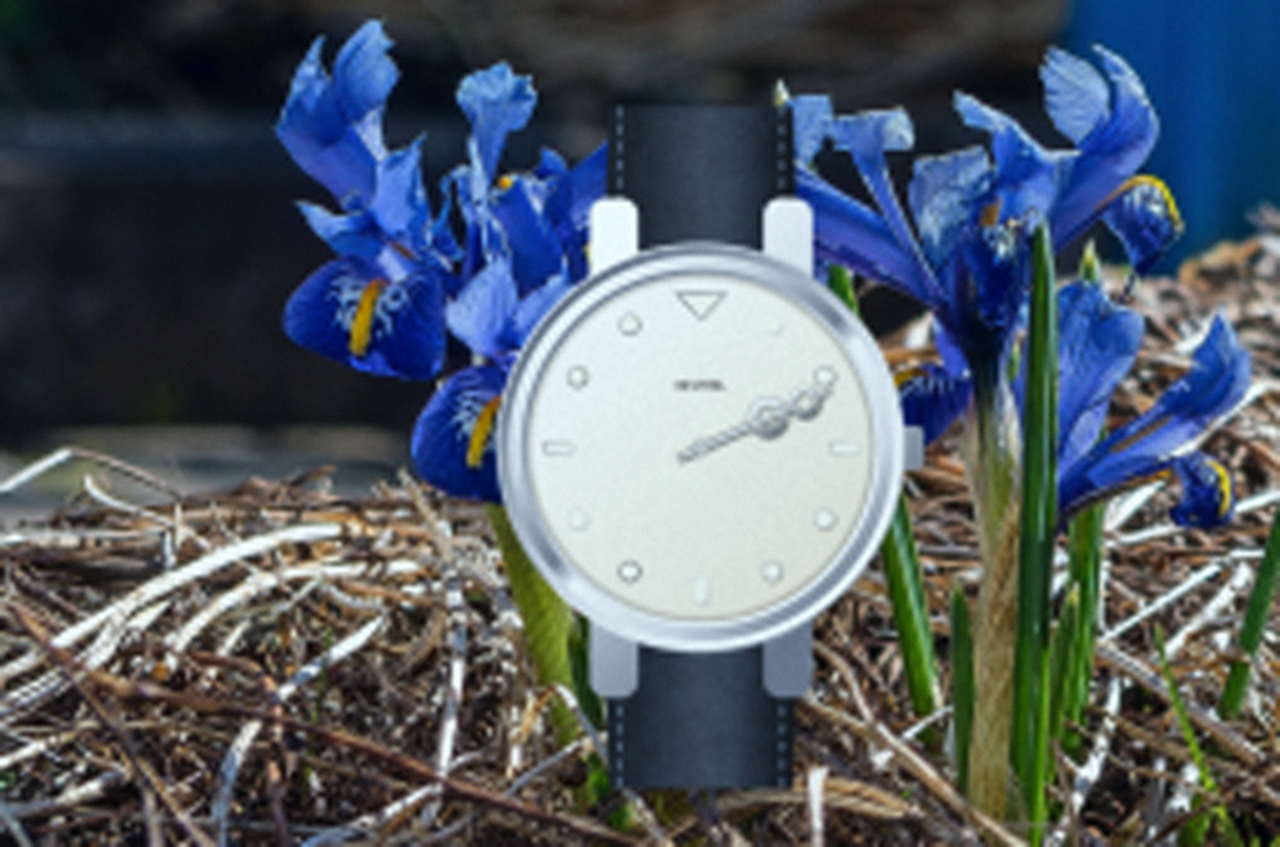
h=2 m=11
